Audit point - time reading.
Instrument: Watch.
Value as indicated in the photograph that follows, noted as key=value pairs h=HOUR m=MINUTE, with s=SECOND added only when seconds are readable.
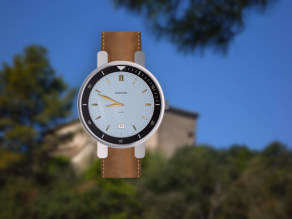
h=8 m=49
